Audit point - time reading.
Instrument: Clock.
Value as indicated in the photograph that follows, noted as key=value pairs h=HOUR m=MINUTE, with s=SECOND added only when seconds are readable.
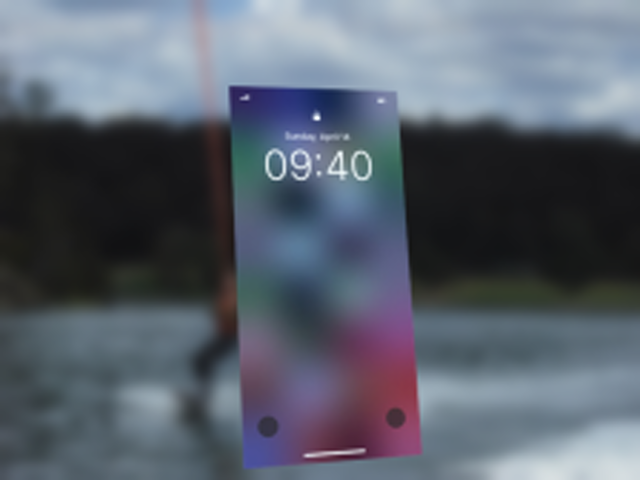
h=9 m=40
